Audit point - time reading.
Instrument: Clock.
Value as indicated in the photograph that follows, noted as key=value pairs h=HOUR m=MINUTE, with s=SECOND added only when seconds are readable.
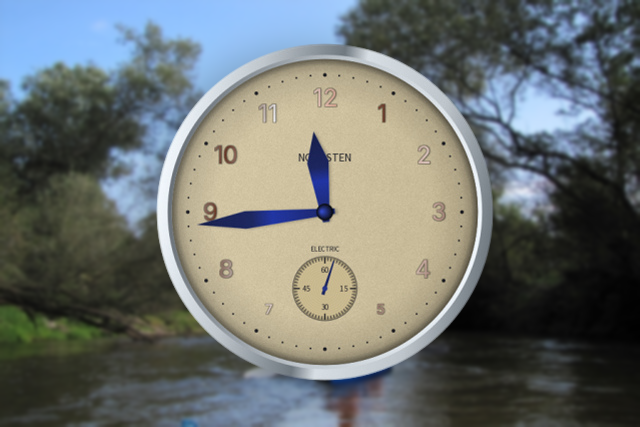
h=11 m=44 s=3
